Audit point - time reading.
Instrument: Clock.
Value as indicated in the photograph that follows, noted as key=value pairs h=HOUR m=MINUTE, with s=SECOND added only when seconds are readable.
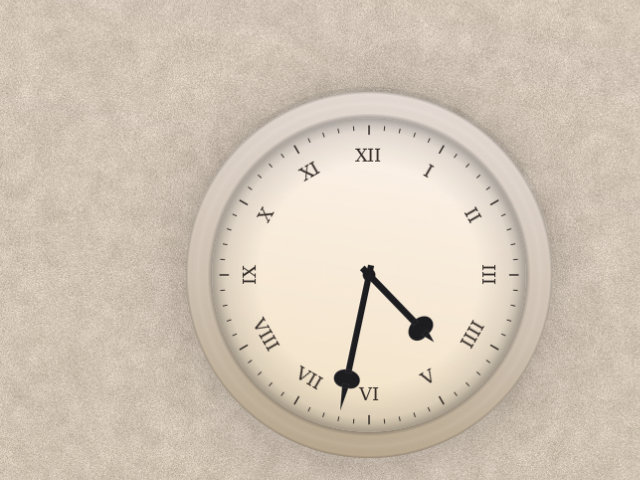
h=4 m=32
